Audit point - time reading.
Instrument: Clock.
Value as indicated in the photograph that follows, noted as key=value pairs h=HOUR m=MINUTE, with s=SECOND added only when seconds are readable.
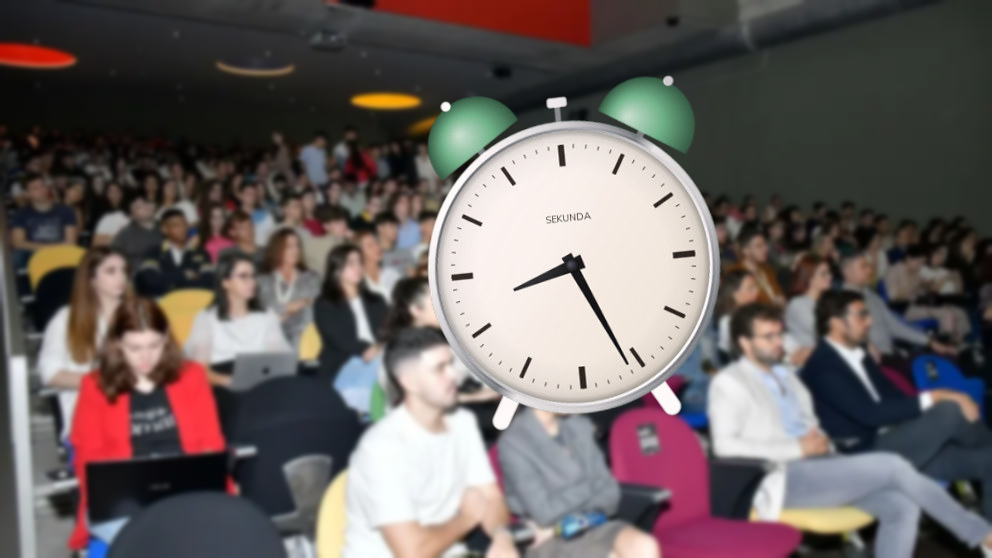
h=8 m=26
